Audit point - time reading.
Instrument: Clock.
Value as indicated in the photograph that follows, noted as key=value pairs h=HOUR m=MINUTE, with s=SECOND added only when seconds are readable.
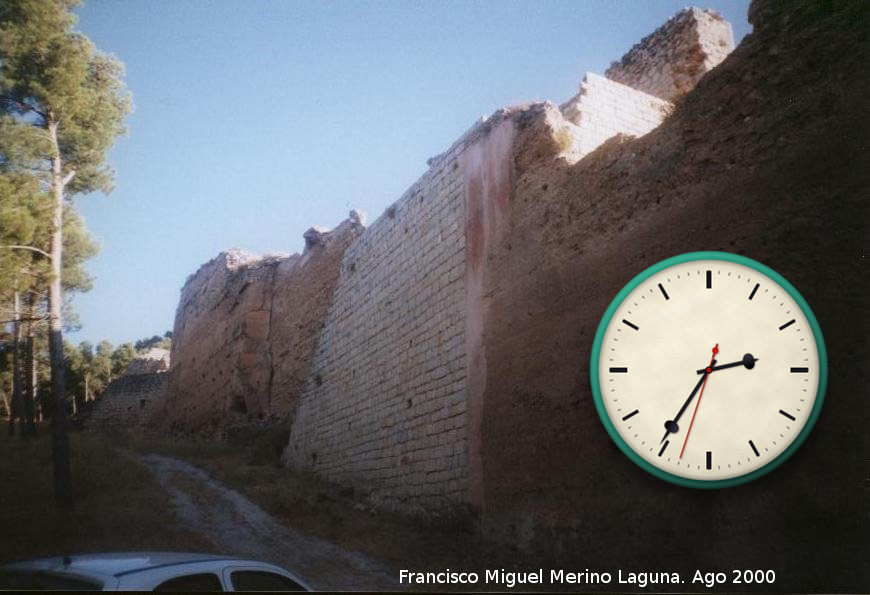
h=2 m=35 s=33
